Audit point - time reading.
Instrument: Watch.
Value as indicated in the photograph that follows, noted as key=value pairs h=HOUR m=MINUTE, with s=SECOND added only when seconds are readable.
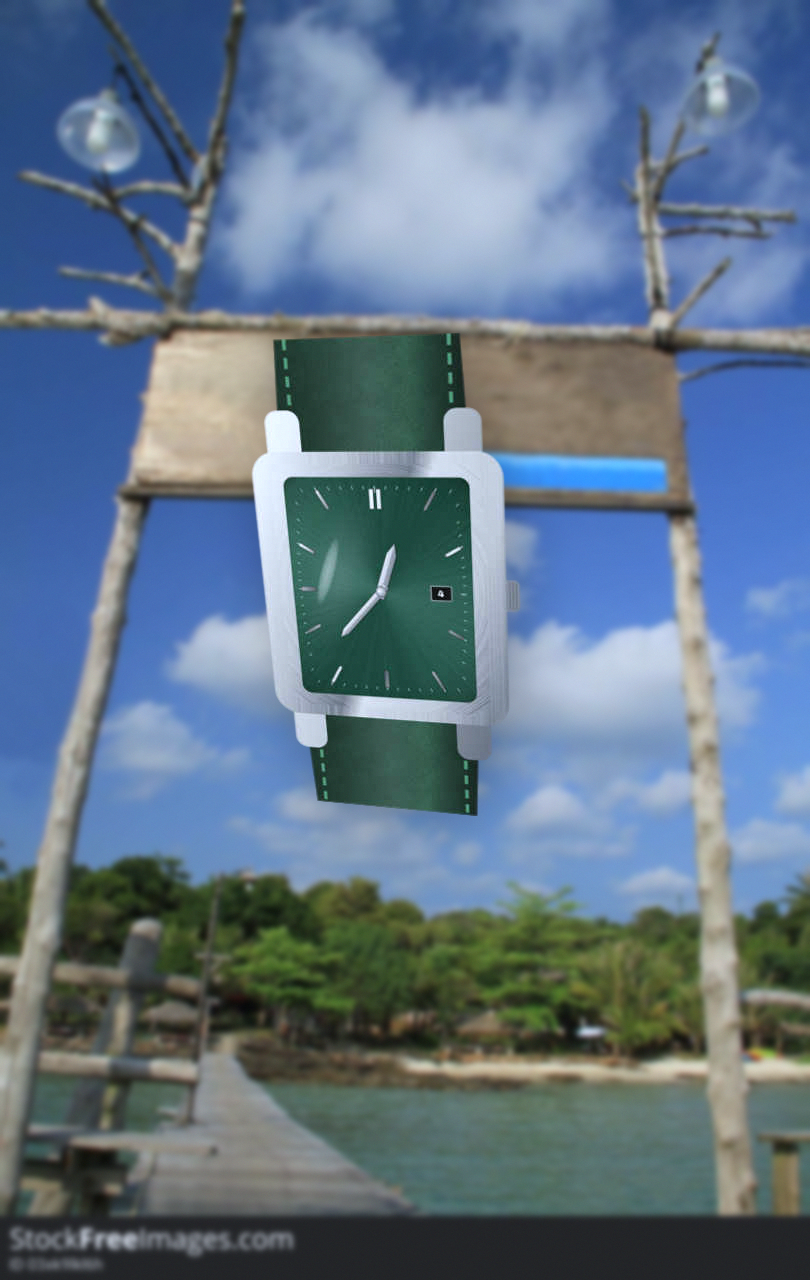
h=12 m=37
